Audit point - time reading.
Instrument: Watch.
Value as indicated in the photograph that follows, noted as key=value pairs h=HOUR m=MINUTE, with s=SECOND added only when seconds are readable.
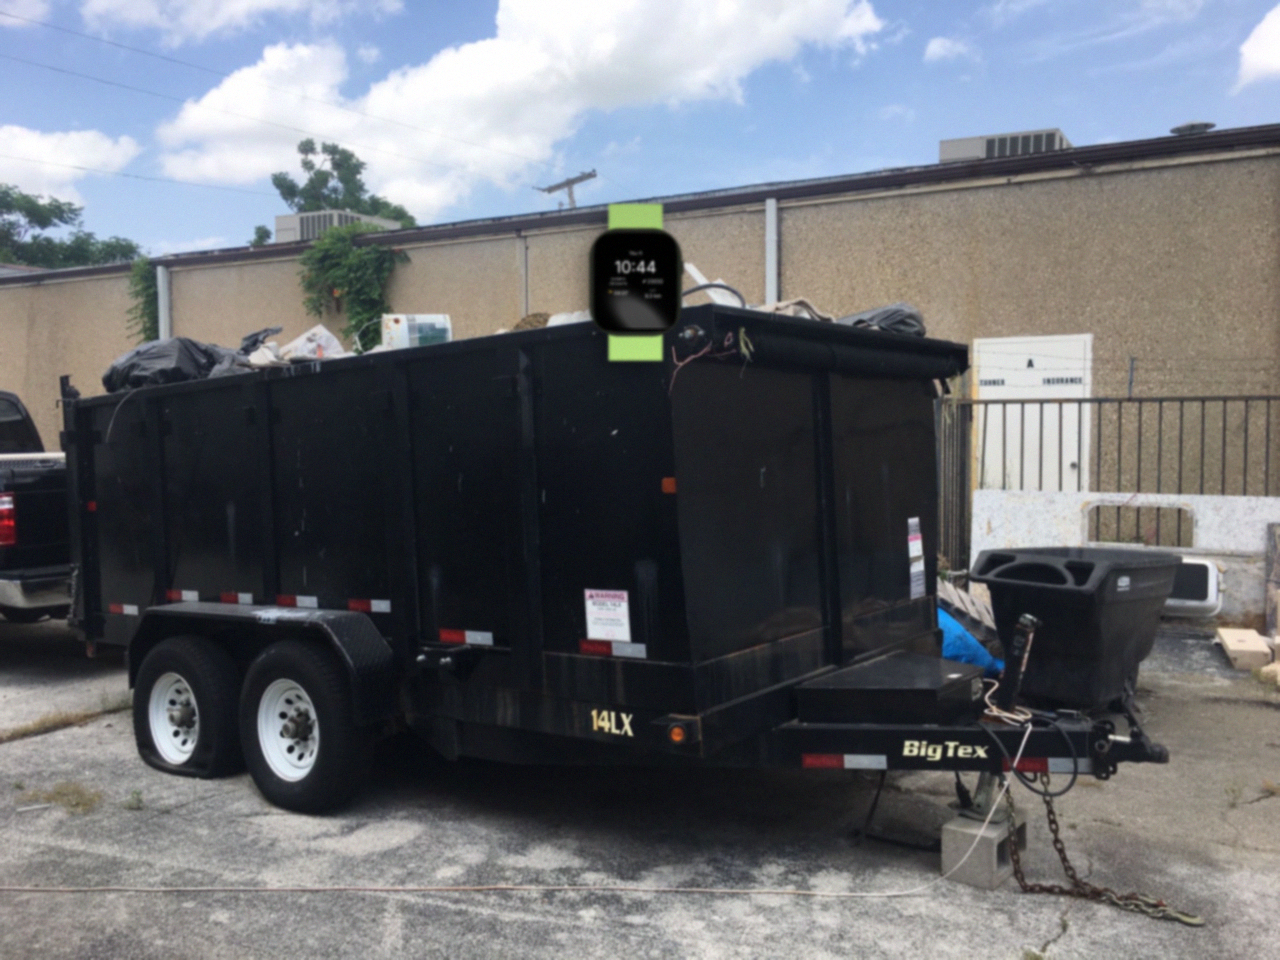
h=10 m=44
